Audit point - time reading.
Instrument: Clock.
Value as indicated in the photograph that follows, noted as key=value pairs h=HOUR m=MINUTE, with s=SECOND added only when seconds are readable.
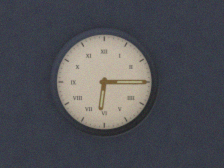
h=6 m=15
